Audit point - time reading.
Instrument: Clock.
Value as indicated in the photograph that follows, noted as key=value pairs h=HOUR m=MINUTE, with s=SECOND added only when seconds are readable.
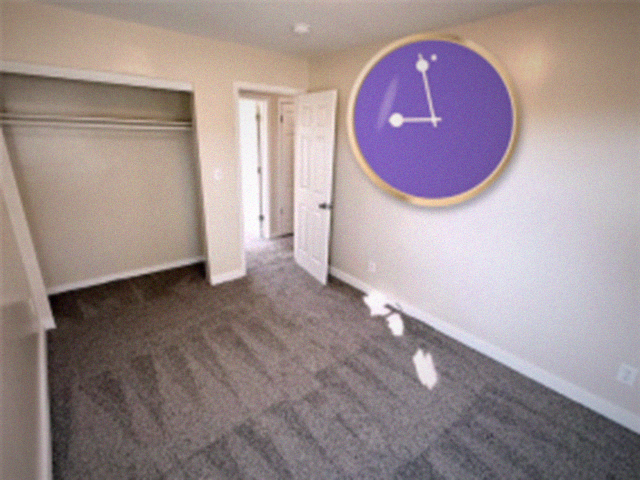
h=8 m=58
